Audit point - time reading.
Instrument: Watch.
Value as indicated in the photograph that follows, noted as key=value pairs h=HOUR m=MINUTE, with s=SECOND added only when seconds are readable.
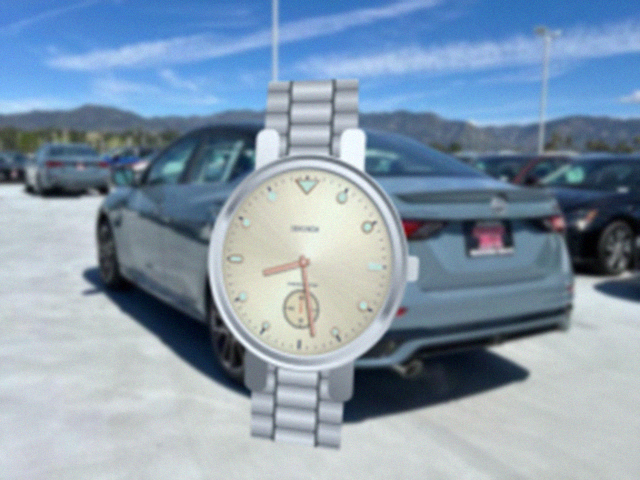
h=8 m=28
